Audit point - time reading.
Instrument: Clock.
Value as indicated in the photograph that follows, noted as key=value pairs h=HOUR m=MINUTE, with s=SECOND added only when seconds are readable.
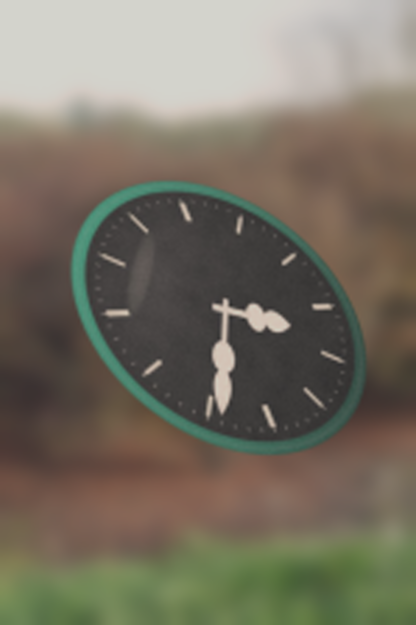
h=3 m=34
